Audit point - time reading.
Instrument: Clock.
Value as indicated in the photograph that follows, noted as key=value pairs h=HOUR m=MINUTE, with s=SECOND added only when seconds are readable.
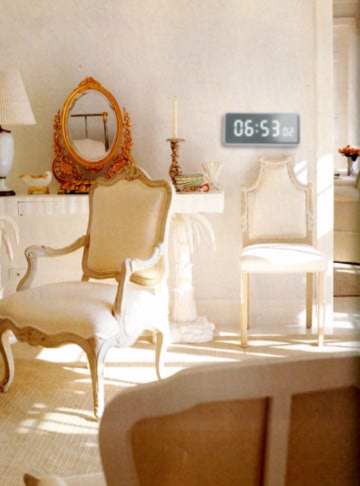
h=6 m=53
